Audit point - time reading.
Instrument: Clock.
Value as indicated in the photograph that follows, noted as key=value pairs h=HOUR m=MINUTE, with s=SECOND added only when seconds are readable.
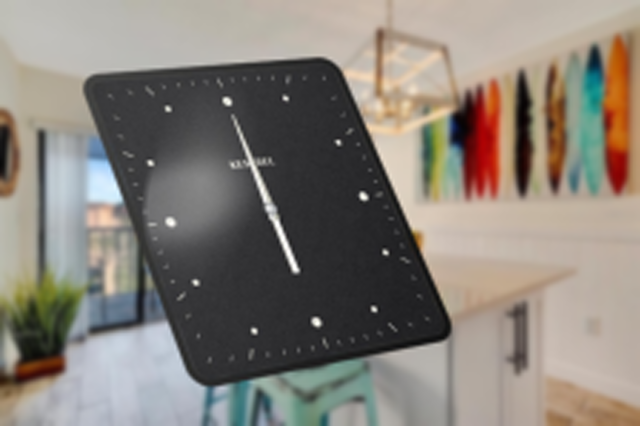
h=6 m=0
